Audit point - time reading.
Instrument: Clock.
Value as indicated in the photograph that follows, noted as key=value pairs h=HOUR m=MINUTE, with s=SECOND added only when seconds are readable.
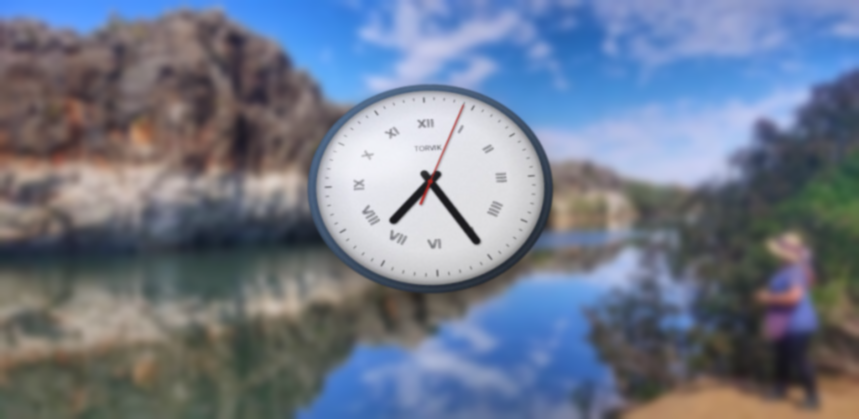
h=7 m=25 s=4
